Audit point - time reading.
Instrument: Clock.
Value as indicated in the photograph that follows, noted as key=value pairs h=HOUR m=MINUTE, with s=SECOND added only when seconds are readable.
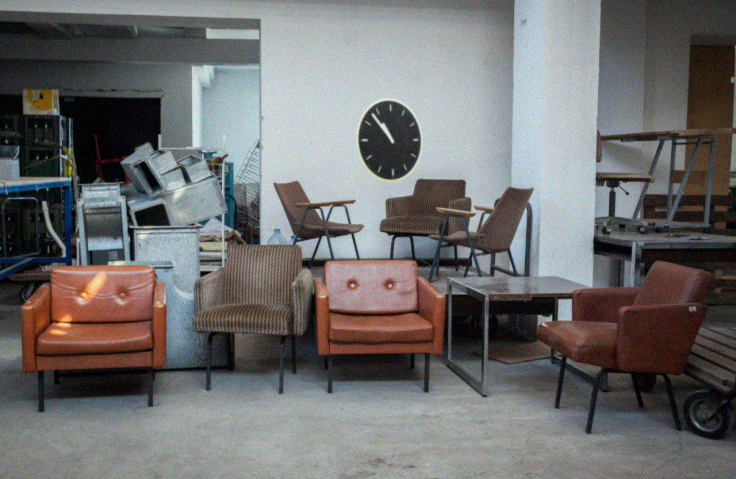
h=10 m=53
